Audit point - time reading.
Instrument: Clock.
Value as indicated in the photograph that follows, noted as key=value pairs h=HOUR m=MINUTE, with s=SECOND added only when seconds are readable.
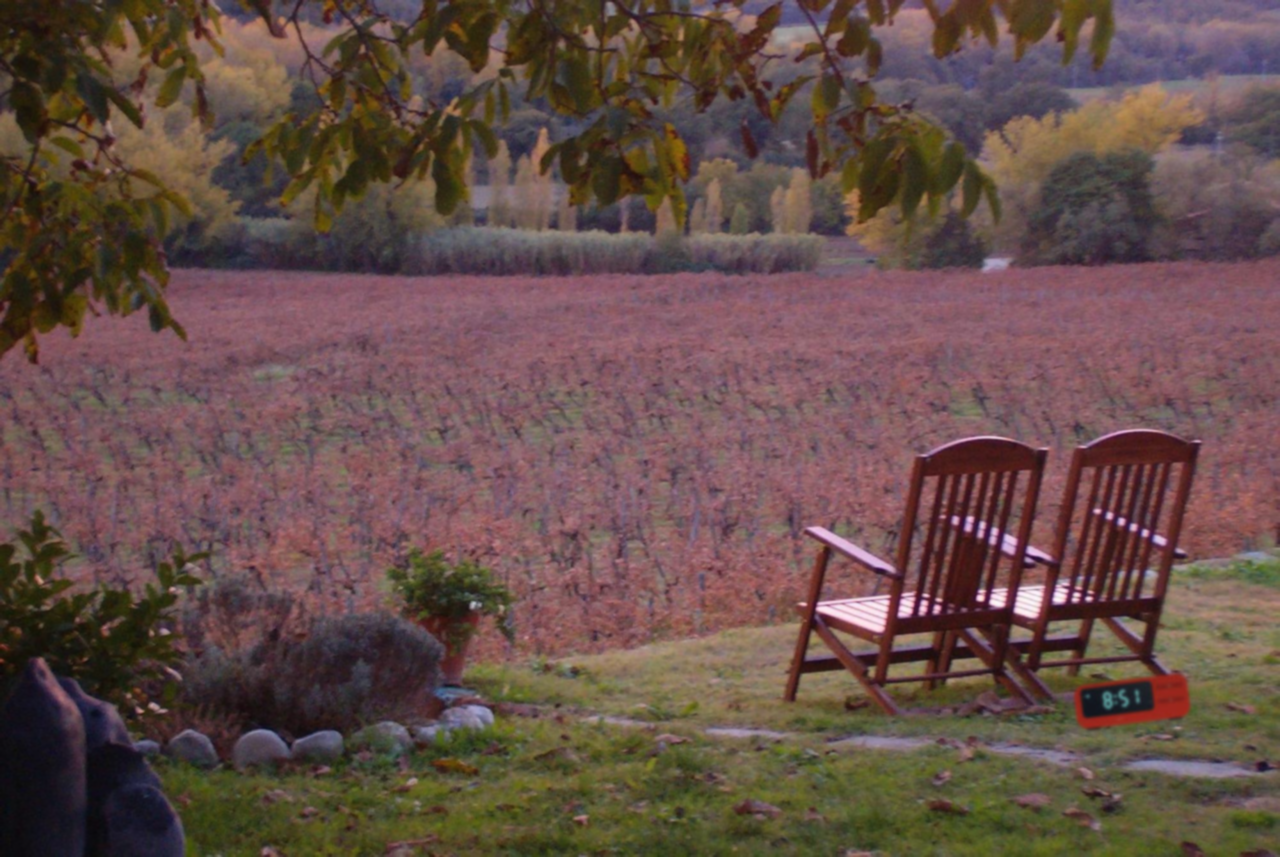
h=8 m=51
